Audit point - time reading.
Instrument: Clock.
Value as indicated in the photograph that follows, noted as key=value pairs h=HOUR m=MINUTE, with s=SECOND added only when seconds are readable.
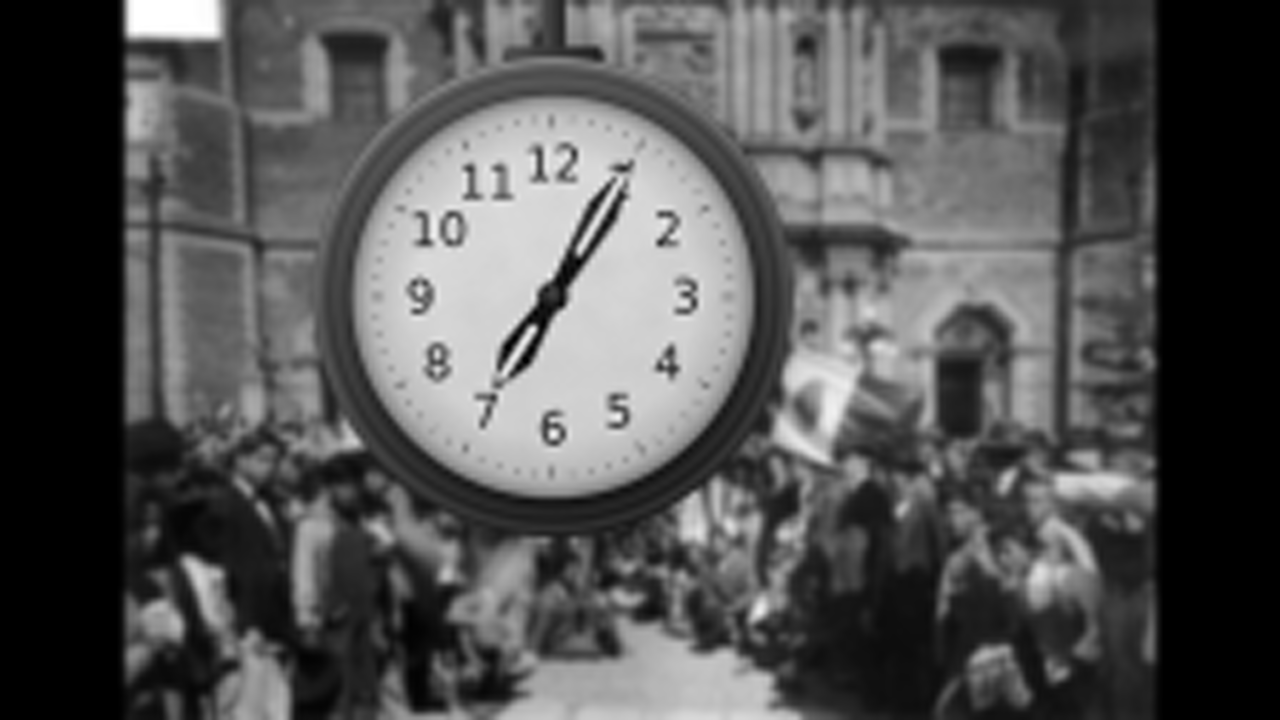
h=7 m=5
